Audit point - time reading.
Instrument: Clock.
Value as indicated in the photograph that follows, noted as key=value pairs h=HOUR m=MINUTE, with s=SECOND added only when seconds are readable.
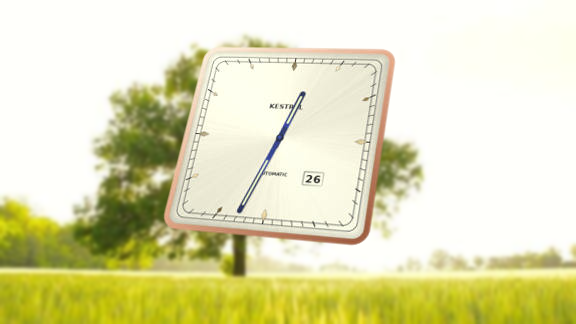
h=12 m=33
